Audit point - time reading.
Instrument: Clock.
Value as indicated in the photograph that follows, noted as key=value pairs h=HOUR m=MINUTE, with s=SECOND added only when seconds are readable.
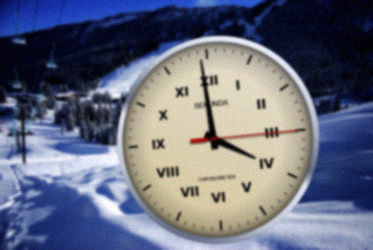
h=3 m=59 s=15
